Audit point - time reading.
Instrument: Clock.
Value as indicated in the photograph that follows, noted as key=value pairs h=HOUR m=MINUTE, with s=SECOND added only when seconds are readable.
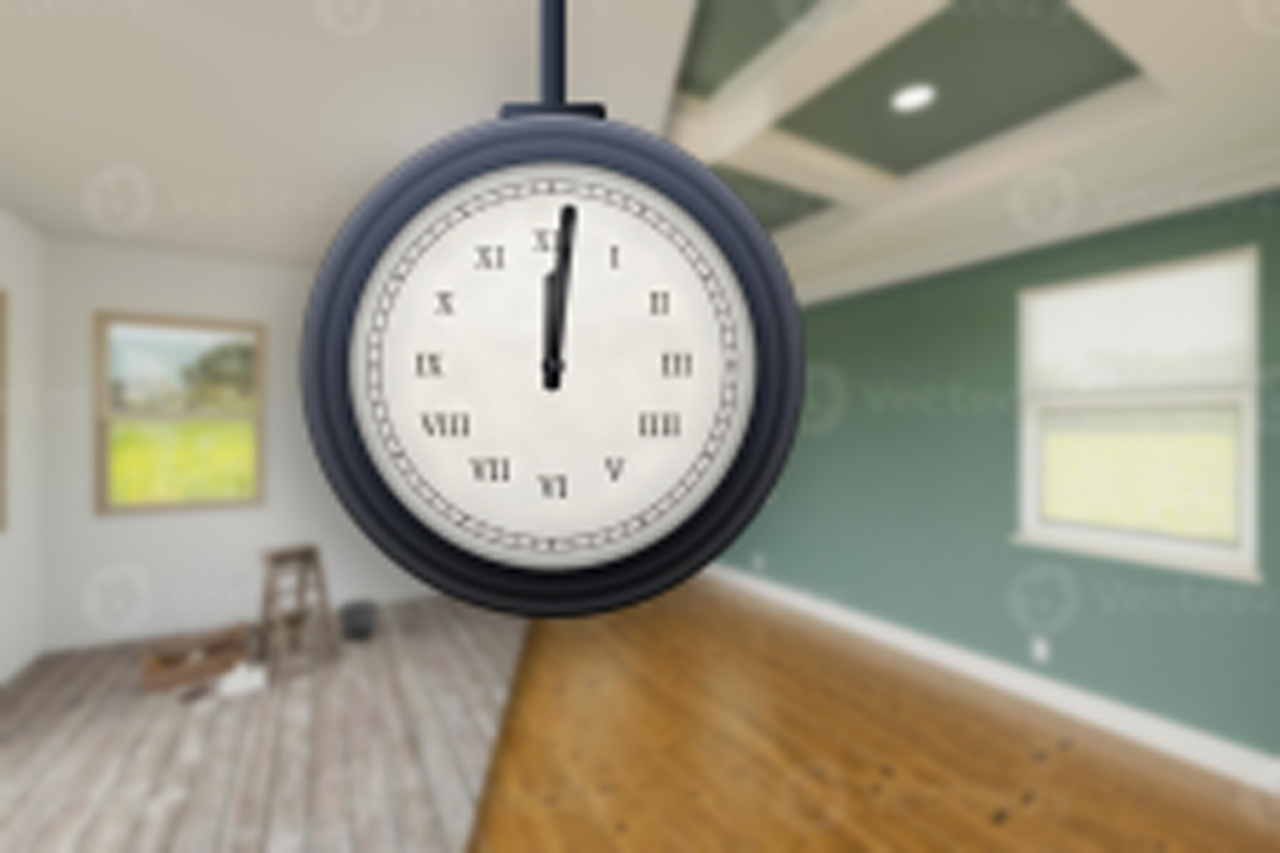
h=12 m=1
